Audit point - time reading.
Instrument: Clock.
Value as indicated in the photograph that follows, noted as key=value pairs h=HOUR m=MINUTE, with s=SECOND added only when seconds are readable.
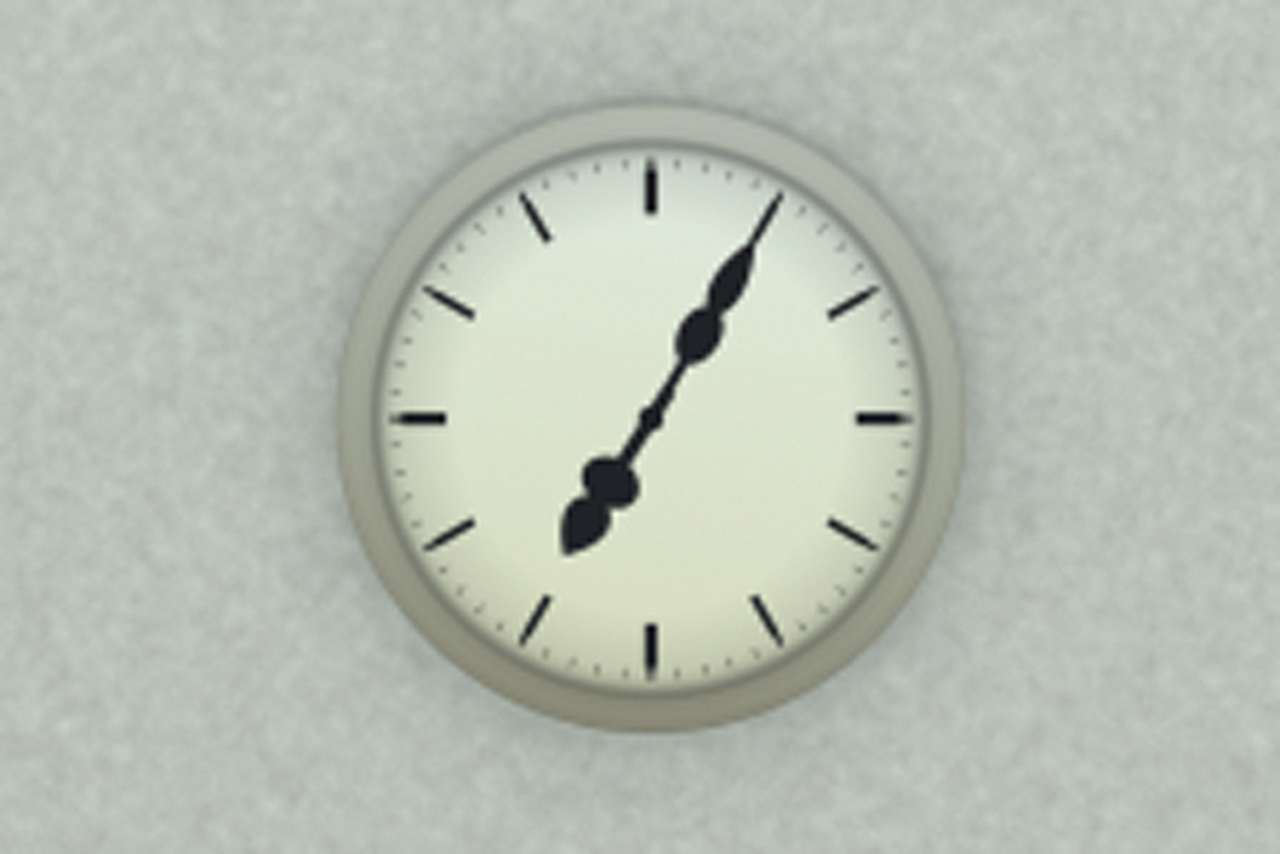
h=7 m=5
